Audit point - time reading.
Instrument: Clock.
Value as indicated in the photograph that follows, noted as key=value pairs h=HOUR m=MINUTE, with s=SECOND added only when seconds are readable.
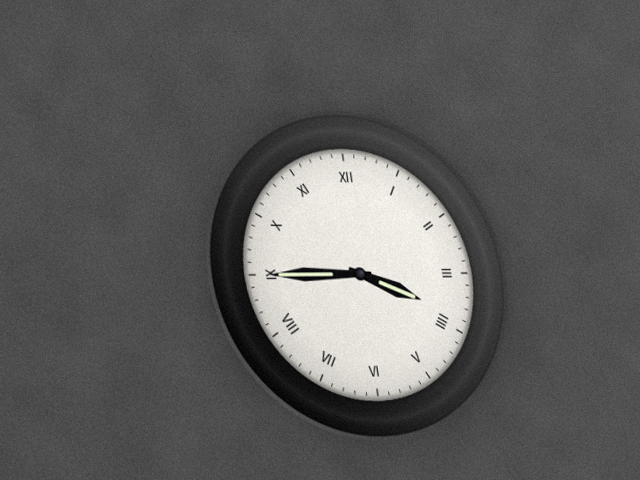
h=3 m=45
